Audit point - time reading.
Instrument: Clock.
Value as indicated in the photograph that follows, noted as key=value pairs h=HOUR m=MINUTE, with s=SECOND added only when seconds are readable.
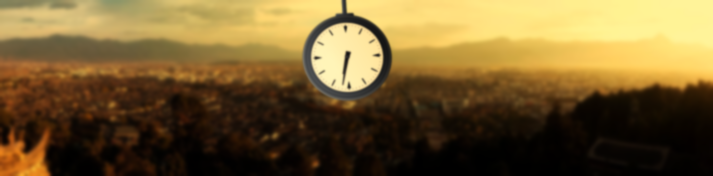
h=6 m=32
